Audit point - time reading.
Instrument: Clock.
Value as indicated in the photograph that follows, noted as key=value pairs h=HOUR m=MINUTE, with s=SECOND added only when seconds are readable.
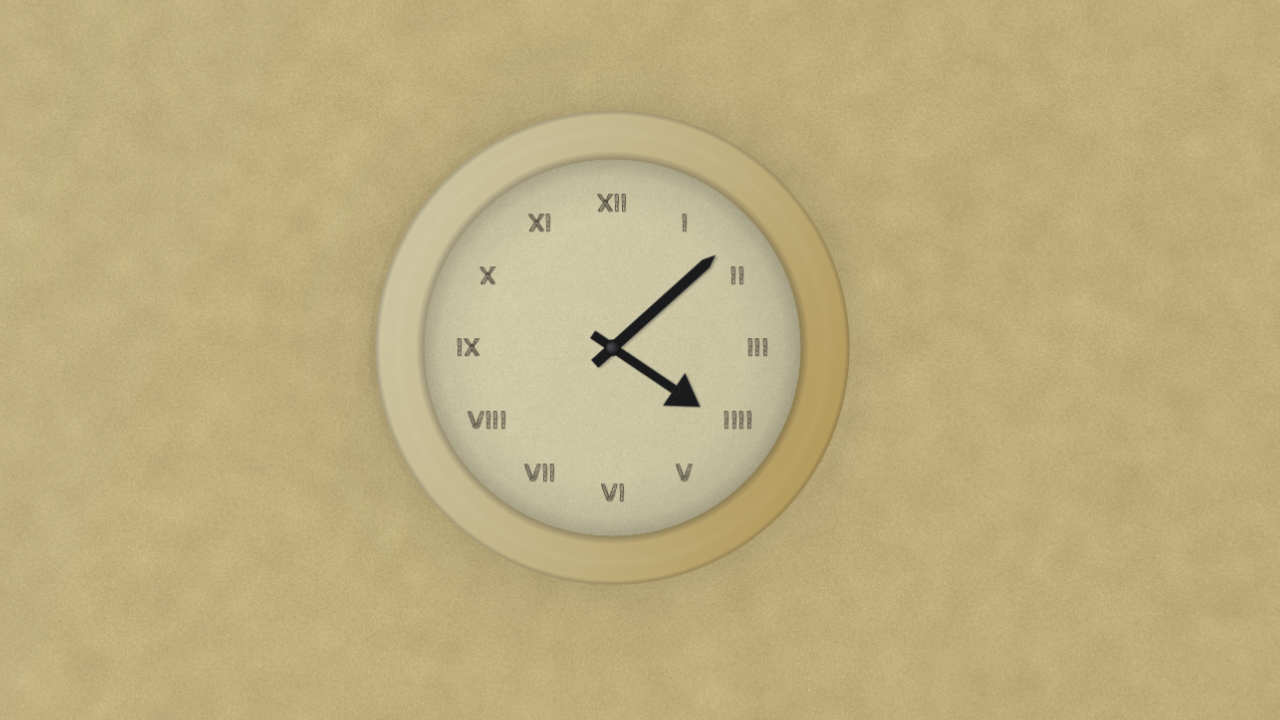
h=4 m=8
